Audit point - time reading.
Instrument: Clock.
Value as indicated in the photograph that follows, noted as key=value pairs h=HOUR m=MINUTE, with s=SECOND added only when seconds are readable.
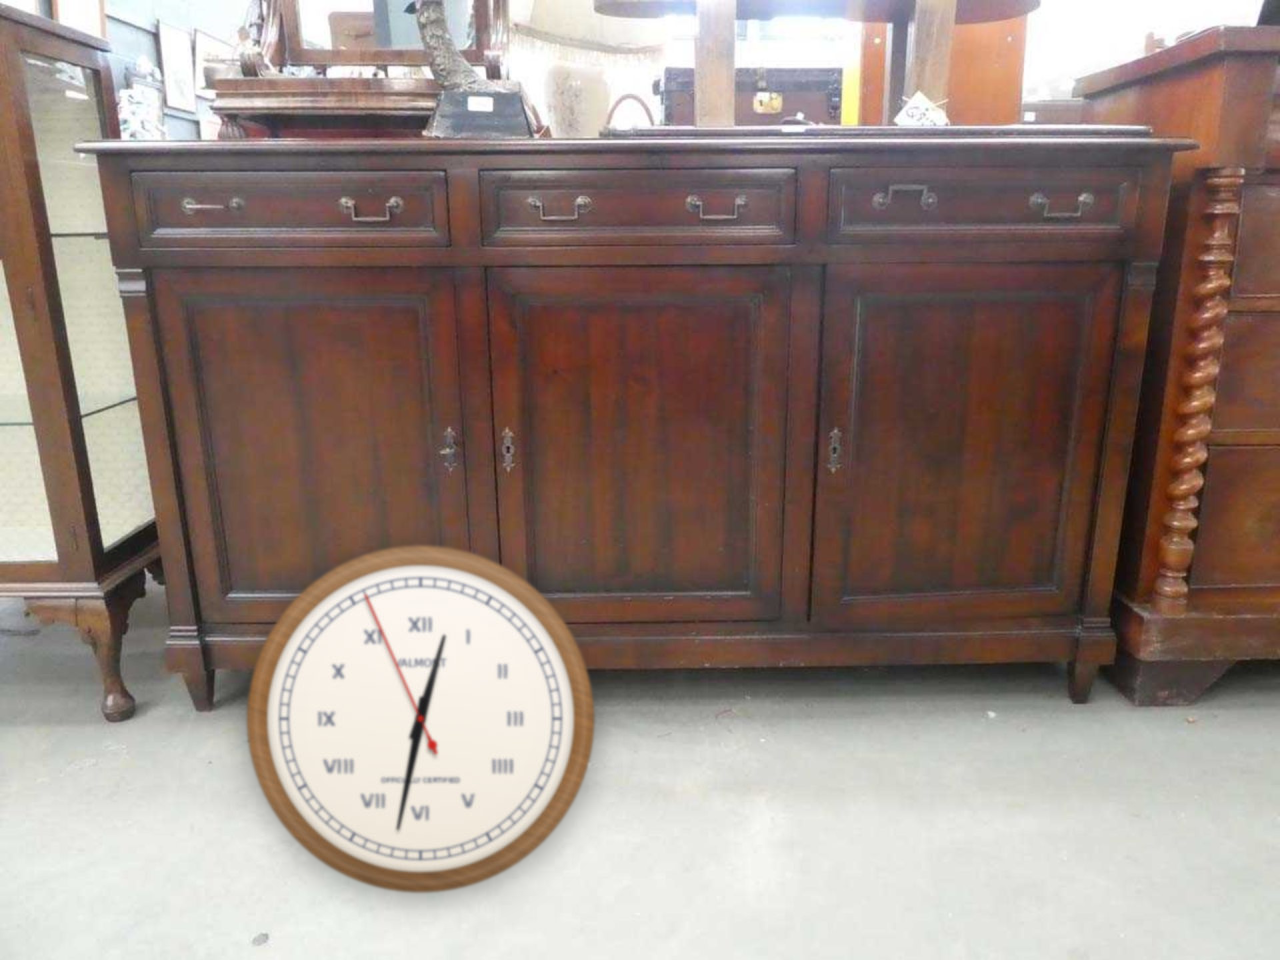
h=12 m=31 s=56
